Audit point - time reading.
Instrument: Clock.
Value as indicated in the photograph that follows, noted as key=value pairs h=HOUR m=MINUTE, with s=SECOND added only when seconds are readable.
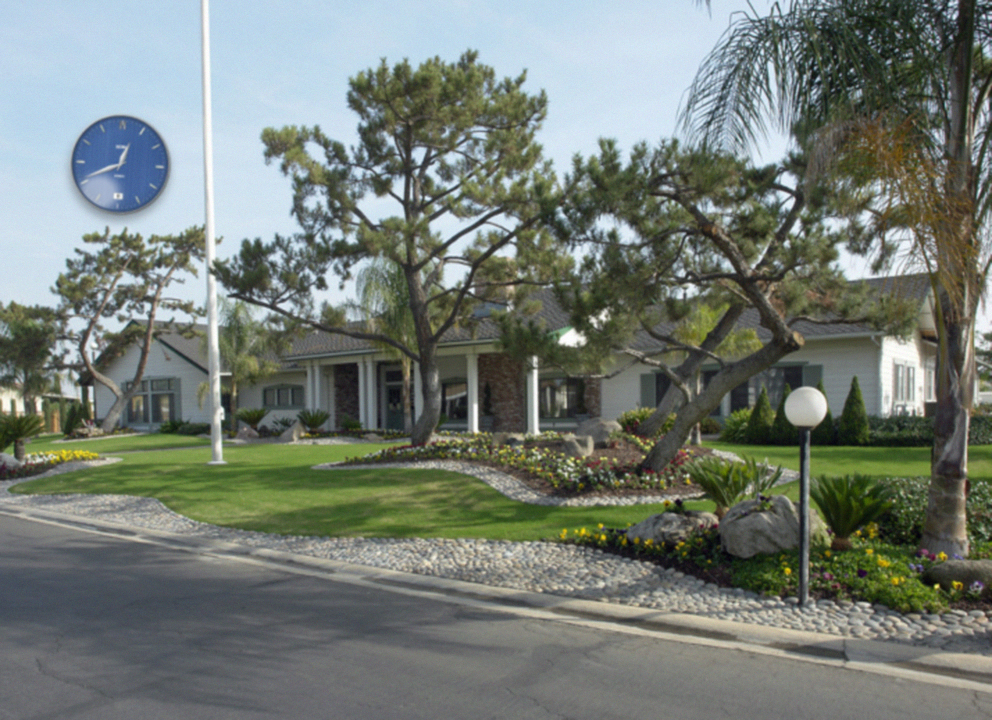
h=12 m=41
